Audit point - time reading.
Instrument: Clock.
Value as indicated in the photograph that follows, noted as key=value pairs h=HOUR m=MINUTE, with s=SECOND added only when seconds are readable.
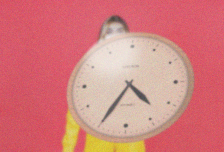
h=4 m=35
